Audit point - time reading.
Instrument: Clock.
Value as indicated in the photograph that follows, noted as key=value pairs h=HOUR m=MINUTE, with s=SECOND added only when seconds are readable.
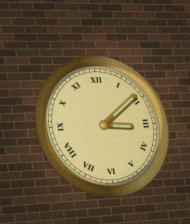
h=3 m=9
